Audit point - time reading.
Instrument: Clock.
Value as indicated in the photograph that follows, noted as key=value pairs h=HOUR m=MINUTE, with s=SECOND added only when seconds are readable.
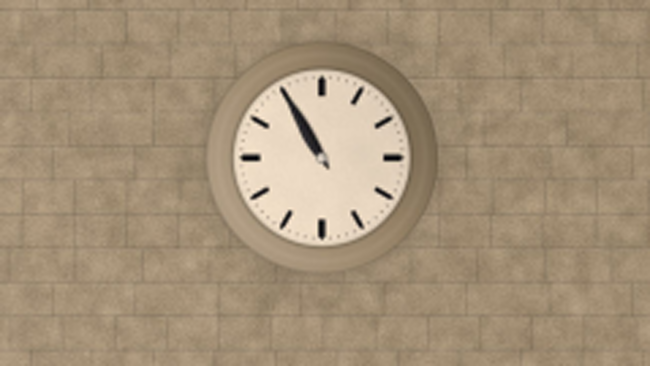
h=10 m=55
